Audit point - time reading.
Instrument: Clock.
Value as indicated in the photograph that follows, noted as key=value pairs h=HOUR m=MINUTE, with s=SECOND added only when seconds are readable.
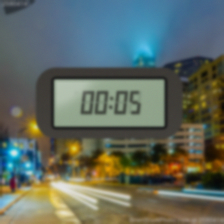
h=0 m=5
